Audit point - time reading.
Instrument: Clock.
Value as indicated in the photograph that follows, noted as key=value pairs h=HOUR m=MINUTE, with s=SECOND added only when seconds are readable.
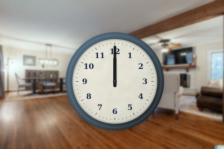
h=12 m=0
